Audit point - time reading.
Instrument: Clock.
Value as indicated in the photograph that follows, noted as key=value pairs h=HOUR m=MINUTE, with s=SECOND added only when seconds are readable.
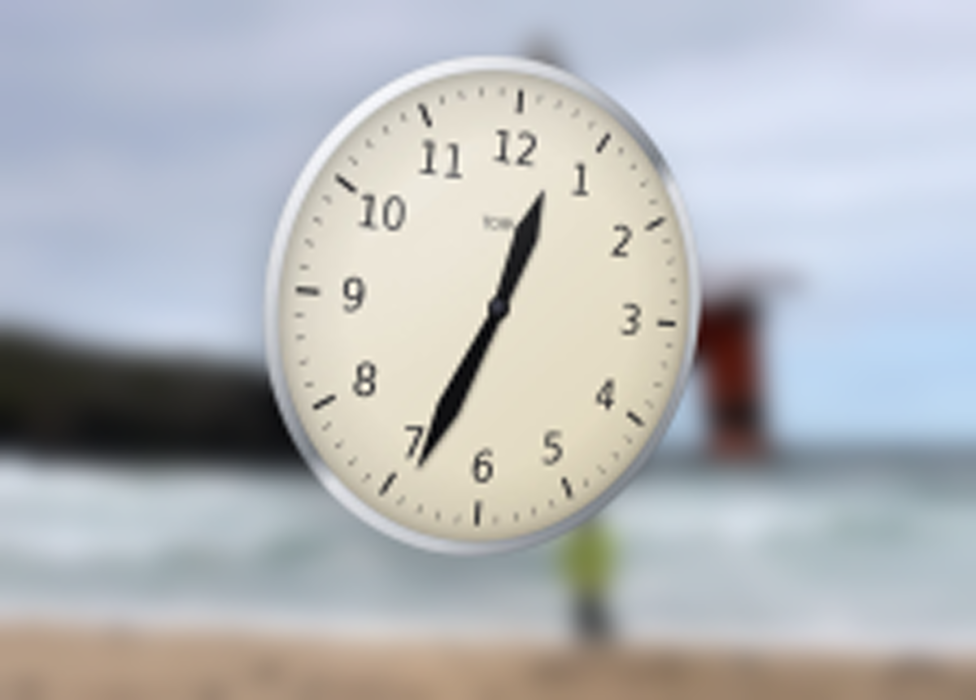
h=12 m=34
